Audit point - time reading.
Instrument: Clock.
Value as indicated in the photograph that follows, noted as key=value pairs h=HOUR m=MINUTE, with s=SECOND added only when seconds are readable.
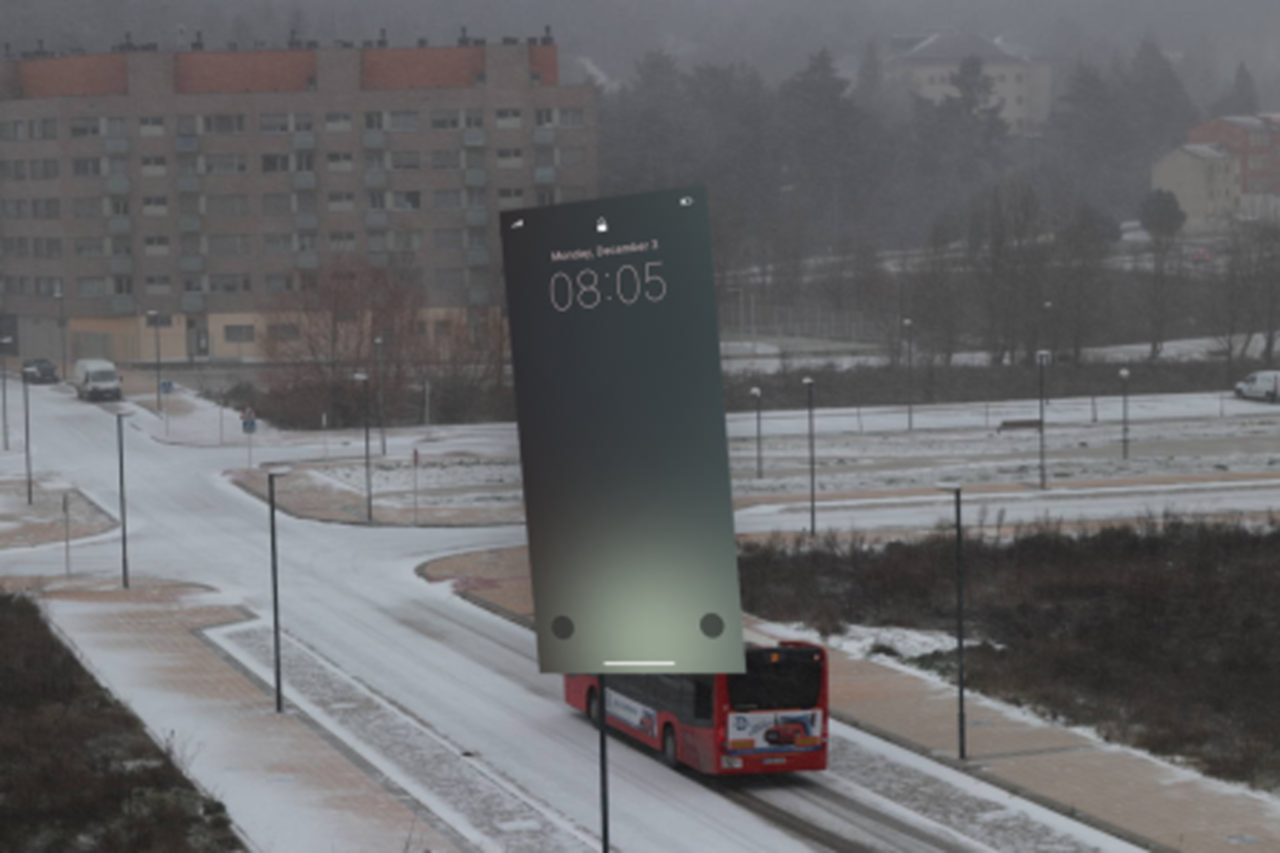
h=8 m=5
